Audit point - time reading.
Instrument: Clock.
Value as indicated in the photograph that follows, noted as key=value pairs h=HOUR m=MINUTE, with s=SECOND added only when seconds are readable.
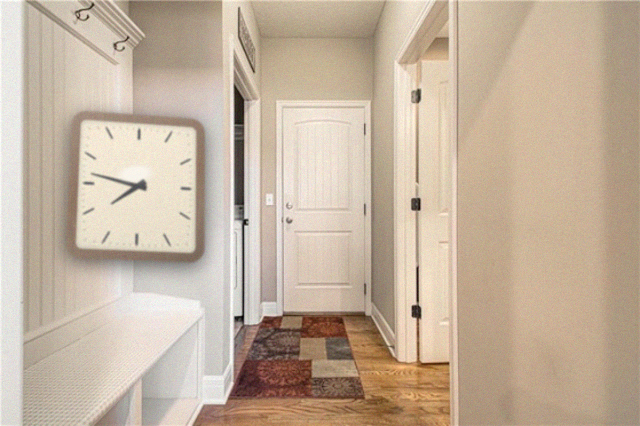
h=7 m=47
